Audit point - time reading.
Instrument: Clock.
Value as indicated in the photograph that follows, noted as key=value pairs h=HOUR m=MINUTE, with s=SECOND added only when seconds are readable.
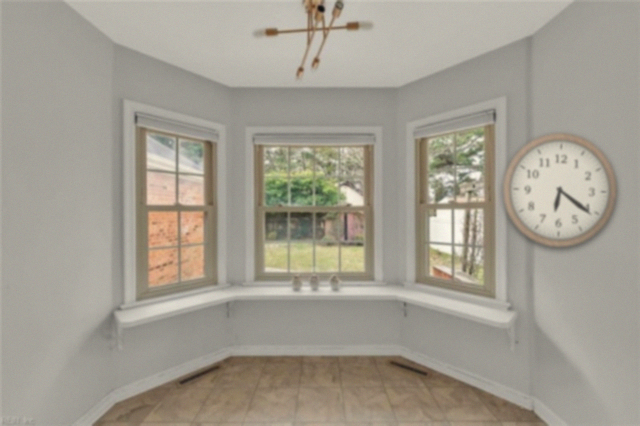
h=6 m=21
